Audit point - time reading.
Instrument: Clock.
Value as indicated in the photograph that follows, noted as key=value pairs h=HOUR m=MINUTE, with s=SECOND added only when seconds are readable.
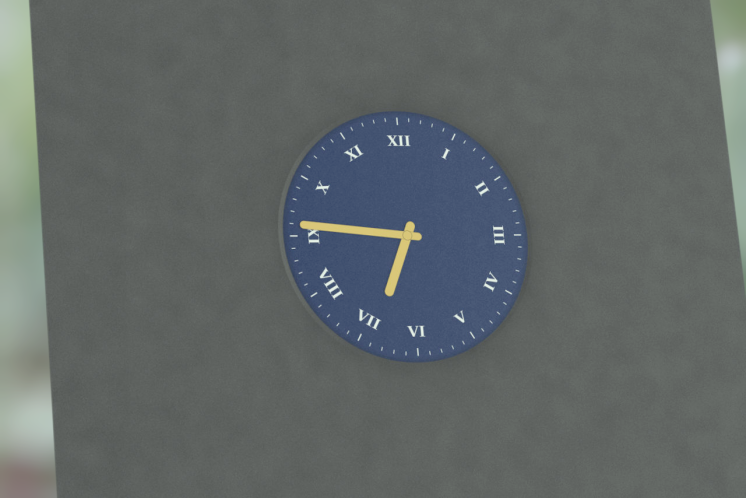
h=6 m=46
